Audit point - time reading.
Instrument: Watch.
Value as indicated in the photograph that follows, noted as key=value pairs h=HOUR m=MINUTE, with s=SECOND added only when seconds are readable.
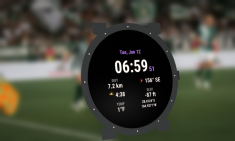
h=6 m=59
